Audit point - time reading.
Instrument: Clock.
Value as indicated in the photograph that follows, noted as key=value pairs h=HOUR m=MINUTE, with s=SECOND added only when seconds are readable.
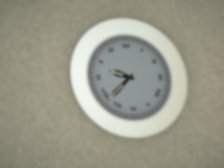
h=9 m=38
